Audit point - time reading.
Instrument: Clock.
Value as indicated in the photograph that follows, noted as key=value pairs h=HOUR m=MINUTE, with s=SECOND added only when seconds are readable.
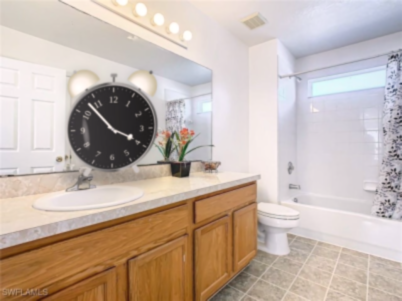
h=3 m=53
